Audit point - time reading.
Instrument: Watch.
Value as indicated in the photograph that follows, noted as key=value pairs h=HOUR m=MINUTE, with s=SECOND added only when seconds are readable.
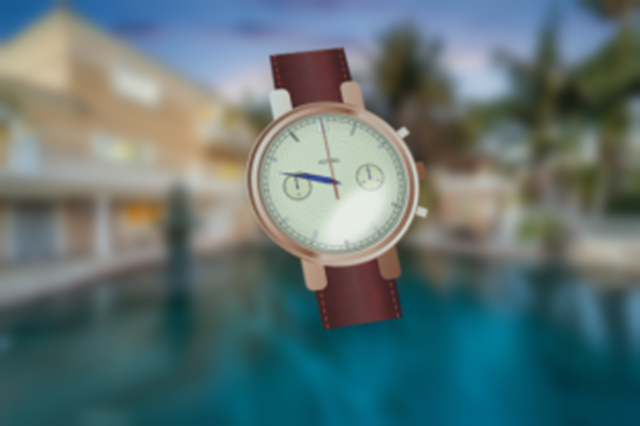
h=9 m=48
